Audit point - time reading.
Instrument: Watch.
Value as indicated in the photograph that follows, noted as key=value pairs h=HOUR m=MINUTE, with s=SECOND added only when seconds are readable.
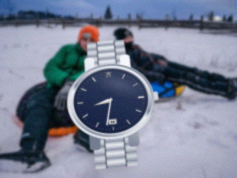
h=8 m=32
